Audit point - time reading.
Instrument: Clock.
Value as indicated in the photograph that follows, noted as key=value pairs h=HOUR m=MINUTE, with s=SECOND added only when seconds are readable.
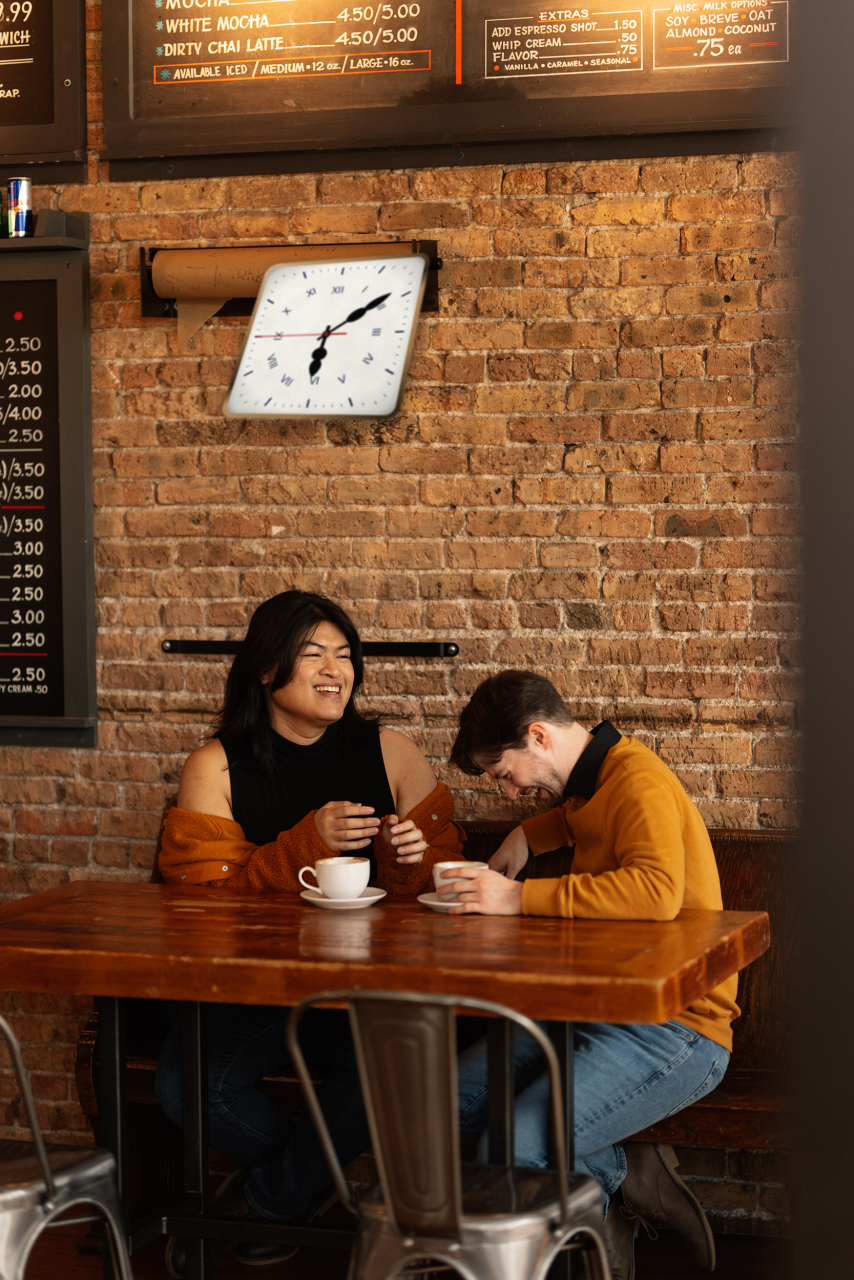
h=6 m=8 s=45
